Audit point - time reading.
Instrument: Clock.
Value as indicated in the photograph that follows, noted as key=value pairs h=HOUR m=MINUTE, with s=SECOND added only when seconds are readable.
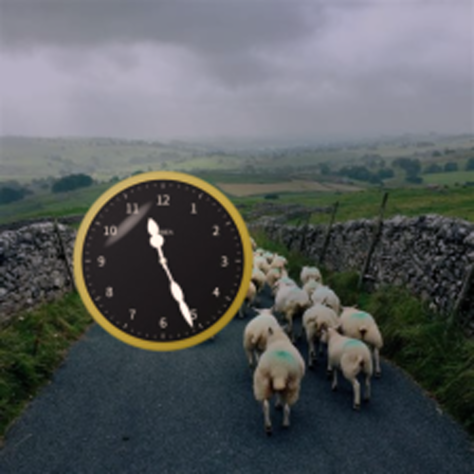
h=11 m=26
